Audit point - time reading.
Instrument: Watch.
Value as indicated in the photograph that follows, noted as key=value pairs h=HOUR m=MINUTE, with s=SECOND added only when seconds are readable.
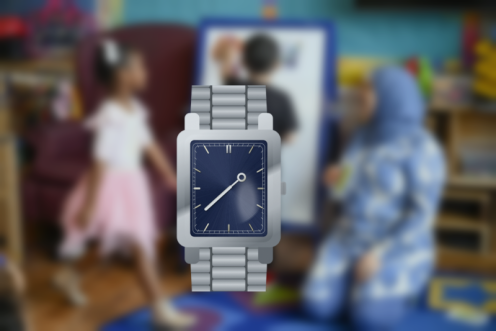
h=1 m=38
